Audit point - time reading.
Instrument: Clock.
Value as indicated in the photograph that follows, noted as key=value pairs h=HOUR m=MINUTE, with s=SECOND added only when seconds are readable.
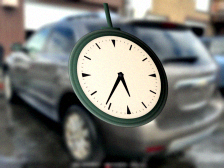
h=5 m=36
